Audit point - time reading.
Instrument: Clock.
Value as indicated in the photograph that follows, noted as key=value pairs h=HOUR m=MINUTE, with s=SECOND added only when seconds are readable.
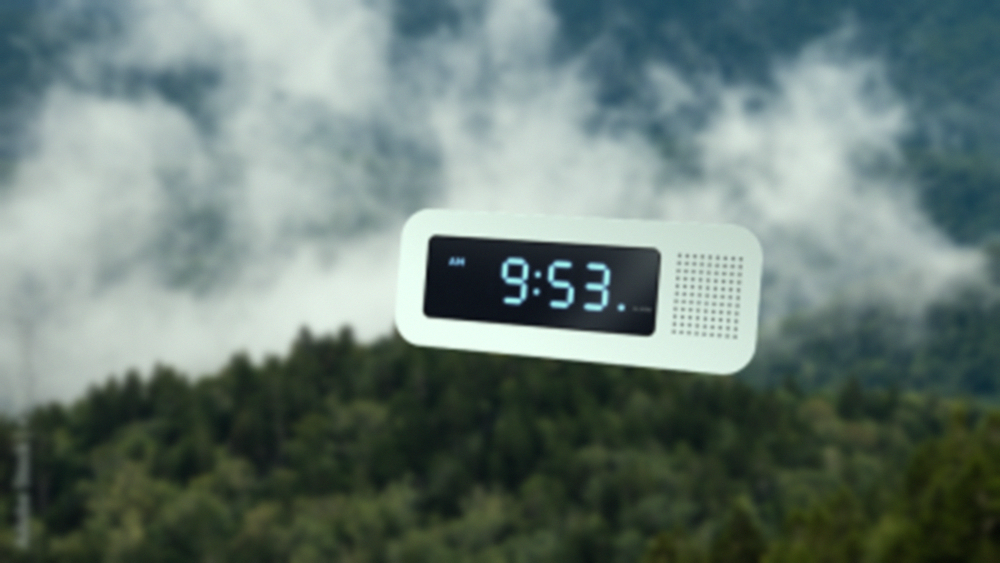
h=9 m=53
